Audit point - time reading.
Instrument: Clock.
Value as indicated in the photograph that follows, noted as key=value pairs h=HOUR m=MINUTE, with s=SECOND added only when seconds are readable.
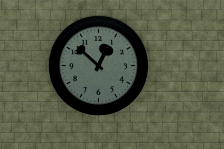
h=12 m=52
